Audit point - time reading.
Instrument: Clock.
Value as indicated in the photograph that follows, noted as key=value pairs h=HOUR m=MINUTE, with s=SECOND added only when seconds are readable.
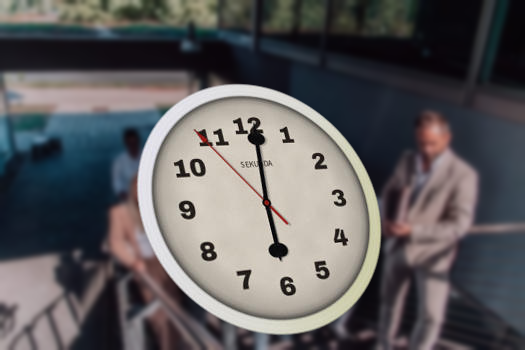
h=6 m=0 s=54
